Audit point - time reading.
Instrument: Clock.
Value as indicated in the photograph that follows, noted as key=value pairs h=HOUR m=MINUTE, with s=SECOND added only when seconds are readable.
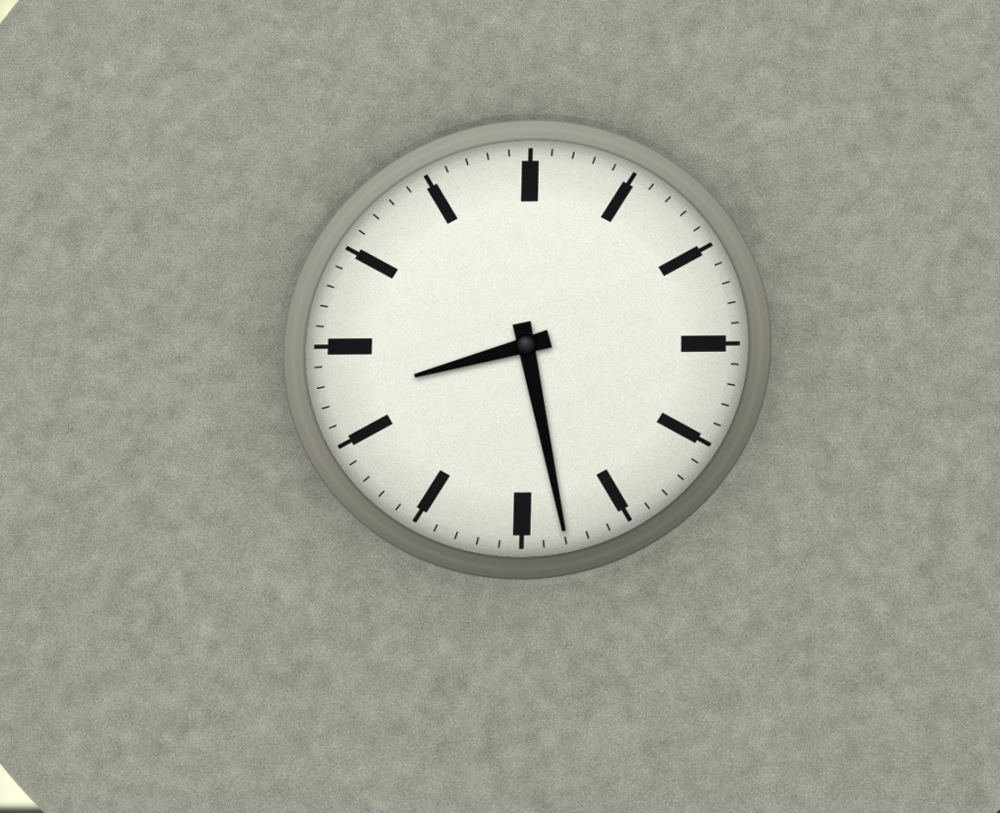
h=8 m=28
